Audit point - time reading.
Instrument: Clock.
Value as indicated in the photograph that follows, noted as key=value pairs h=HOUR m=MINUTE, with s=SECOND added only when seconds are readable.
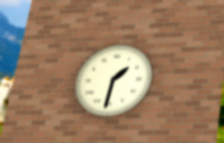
h=1 m=31
